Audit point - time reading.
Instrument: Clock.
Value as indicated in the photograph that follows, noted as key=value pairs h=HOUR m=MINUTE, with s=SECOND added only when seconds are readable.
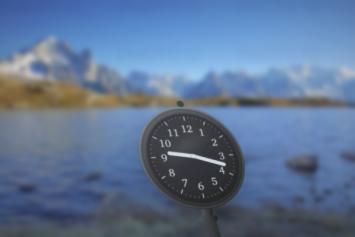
h=9 m=18
